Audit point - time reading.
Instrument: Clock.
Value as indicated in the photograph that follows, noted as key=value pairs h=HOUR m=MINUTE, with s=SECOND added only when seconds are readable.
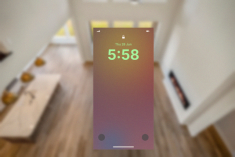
h=5 m=58
